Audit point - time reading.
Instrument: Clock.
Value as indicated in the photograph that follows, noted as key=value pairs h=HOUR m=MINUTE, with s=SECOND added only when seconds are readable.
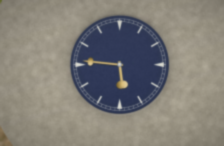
h=5 m=46
